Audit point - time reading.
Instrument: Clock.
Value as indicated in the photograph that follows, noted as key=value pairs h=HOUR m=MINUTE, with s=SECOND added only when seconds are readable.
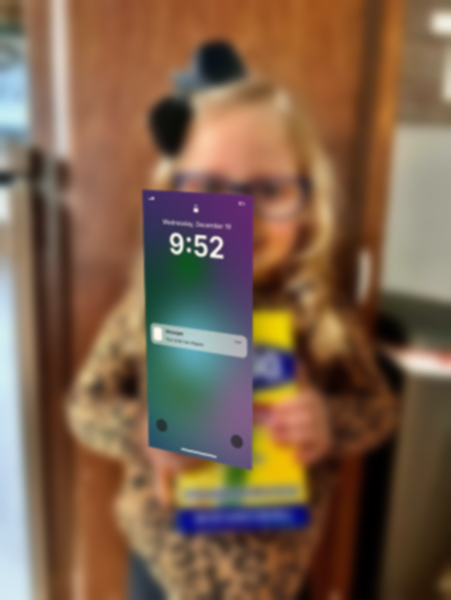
h=9 m=52
